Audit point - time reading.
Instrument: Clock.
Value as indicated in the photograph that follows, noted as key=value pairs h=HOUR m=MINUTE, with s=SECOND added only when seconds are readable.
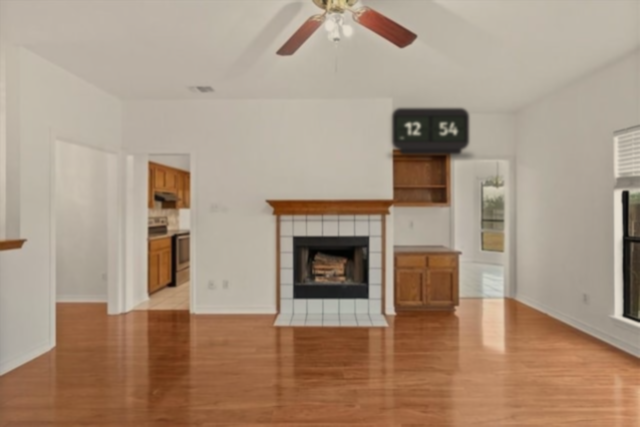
h=12 m=54
